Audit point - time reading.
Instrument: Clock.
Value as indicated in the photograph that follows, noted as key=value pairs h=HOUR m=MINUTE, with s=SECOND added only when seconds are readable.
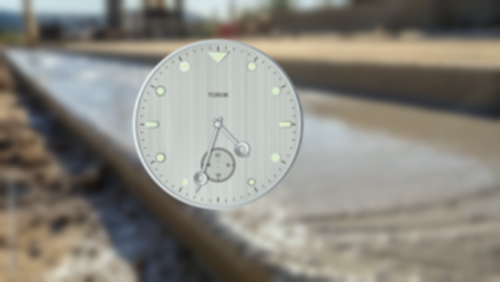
h=4 m=33
